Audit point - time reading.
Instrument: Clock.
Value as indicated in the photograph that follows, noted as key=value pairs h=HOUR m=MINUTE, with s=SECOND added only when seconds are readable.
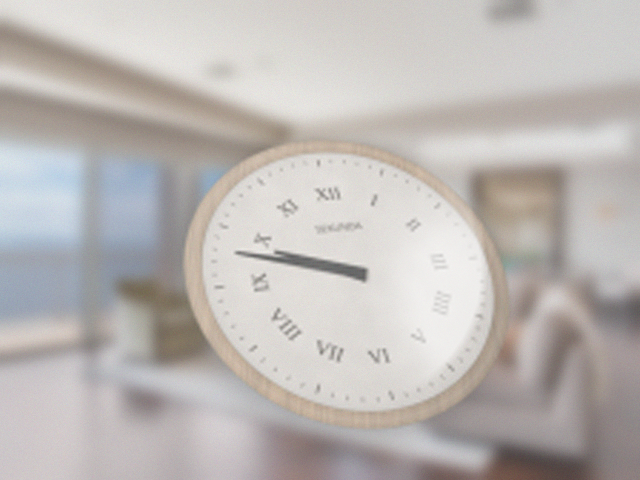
h=9 m=48
